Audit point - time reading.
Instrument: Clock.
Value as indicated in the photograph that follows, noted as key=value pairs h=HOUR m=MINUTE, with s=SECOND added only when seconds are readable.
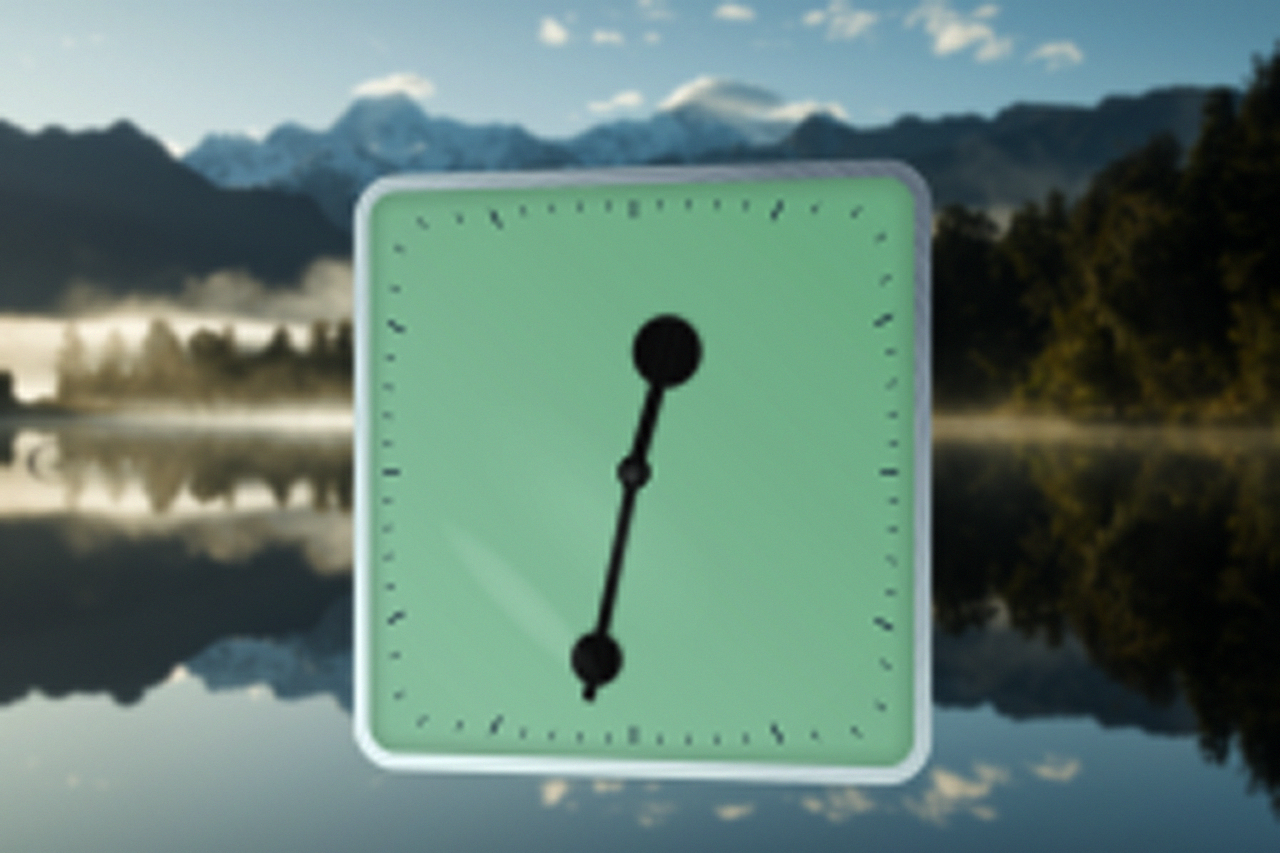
h=12 m=32
